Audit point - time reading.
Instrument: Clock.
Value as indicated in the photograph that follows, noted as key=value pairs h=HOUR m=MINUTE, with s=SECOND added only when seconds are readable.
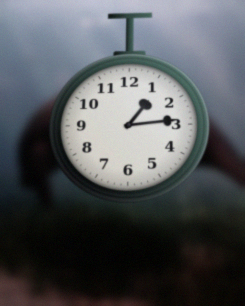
h=1 m=14
